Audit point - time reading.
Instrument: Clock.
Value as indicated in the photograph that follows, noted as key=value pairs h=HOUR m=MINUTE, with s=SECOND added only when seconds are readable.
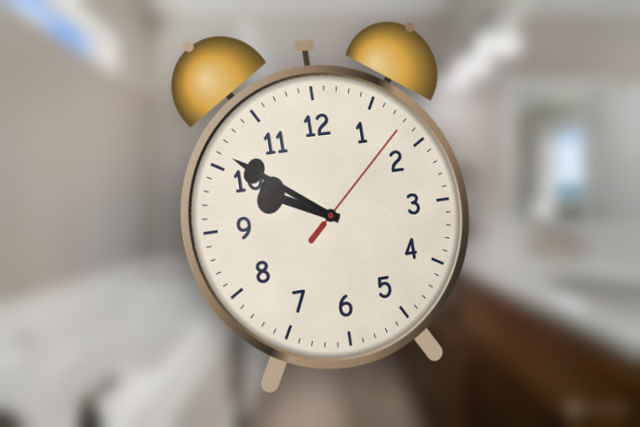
h=9 m=51 s=8
